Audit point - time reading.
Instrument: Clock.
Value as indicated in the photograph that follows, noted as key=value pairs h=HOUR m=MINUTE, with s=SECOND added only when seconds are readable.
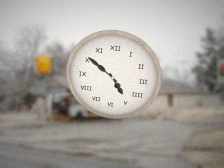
h=4 m=51
